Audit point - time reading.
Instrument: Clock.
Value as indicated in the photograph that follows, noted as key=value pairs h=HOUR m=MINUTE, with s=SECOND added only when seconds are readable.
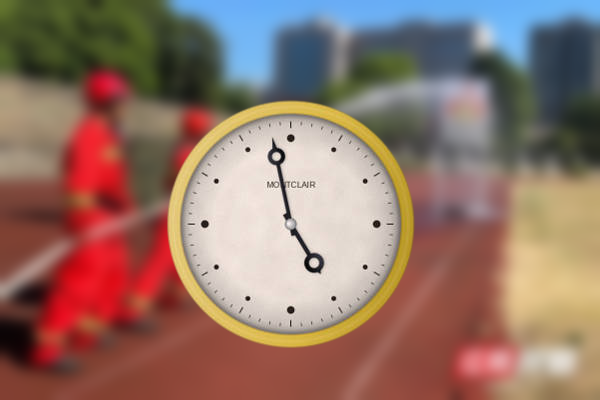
h=4 m=58
